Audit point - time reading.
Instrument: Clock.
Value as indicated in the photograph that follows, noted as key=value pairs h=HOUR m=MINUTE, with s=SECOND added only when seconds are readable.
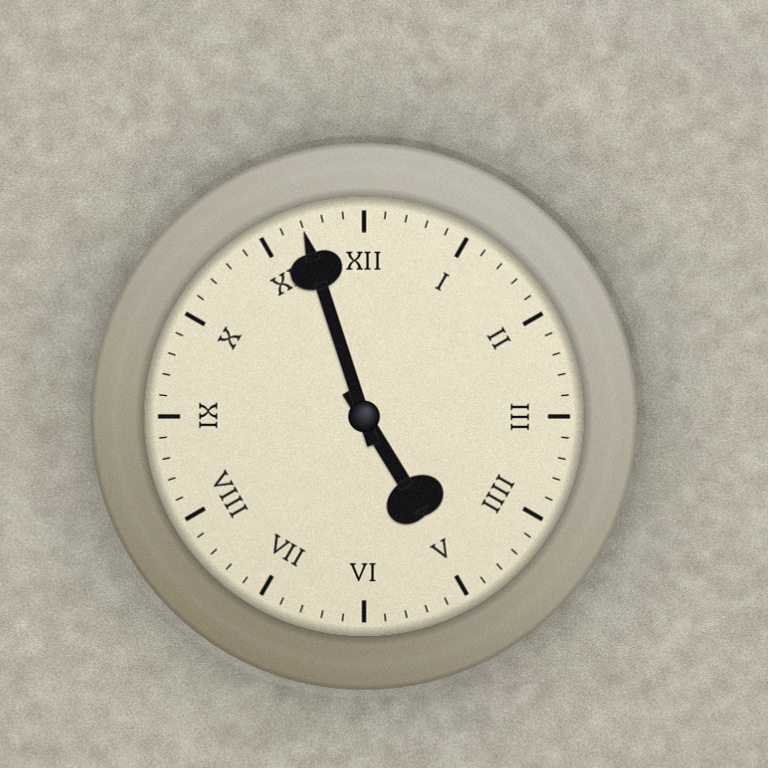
h=4 m=57
